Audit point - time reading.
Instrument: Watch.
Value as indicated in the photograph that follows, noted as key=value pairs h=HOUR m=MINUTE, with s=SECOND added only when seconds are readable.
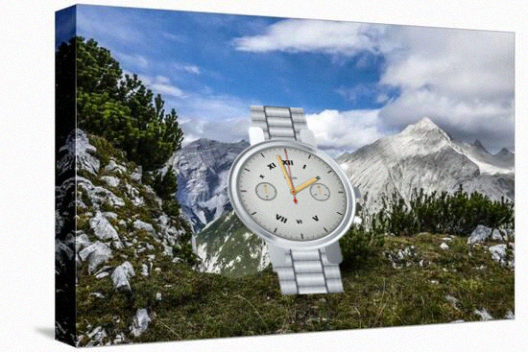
h=1 m=58
